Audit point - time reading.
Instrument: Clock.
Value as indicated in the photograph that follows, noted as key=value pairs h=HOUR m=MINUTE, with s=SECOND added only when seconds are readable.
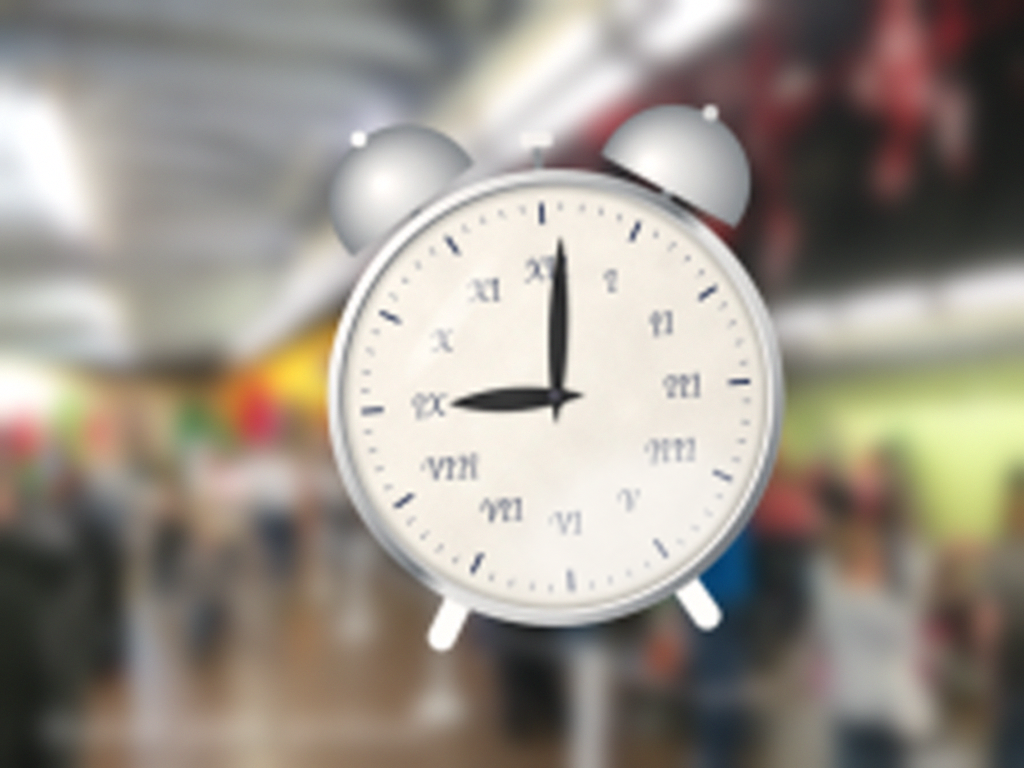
h=9 m=1
